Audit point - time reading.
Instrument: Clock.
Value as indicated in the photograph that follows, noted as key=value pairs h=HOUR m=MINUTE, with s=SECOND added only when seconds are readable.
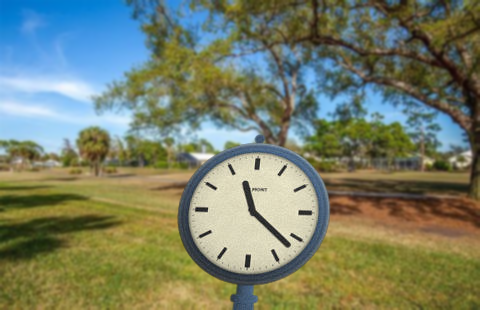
h=11 m=22
